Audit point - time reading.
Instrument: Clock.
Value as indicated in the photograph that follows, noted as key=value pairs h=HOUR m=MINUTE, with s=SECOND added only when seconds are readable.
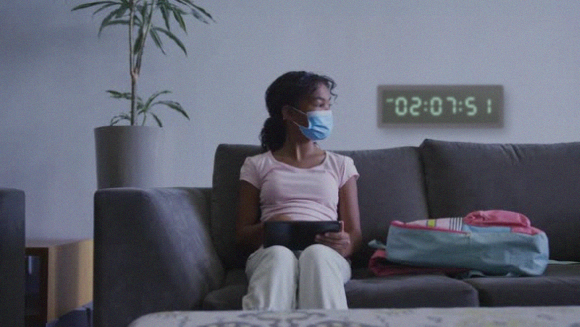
h=2 m=7 s=51
